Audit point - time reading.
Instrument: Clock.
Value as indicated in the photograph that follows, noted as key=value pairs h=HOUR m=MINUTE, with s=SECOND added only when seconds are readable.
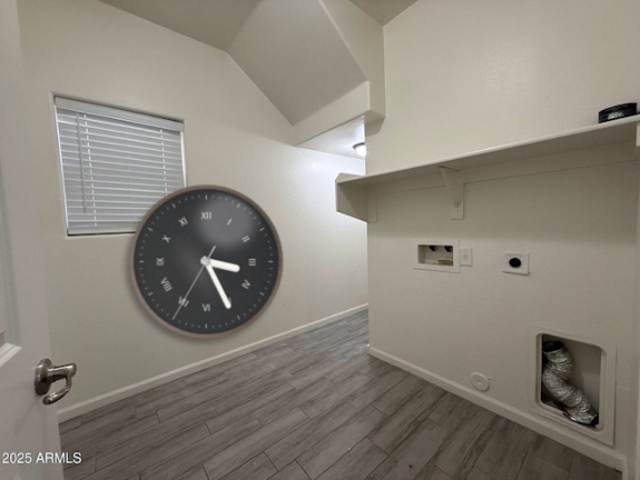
h=3 m=25 s=35
